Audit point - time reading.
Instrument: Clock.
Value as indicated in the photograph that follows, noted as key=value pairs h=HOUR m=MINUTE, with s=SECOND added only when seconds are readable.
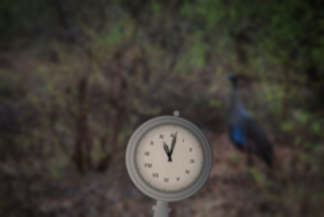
h=11 m=1
